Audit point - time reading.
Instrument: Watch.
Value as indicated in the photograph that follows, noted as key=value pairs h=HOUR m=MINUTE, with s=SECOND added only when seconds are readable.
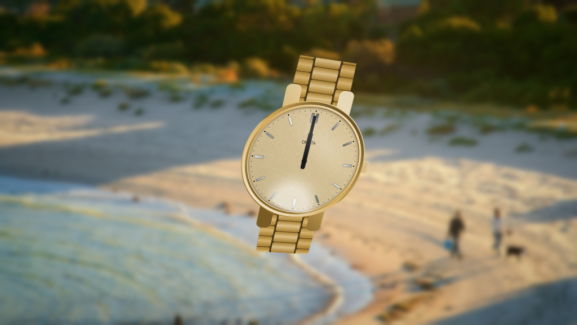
h=12 m=0
